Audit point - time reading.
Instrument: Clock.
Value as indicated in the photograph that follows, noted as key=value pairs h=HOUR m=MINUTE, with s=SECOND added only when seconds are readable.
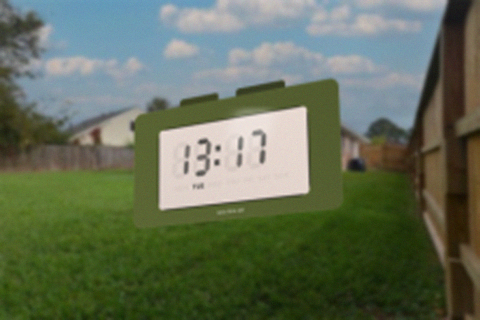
h=13 m=17
